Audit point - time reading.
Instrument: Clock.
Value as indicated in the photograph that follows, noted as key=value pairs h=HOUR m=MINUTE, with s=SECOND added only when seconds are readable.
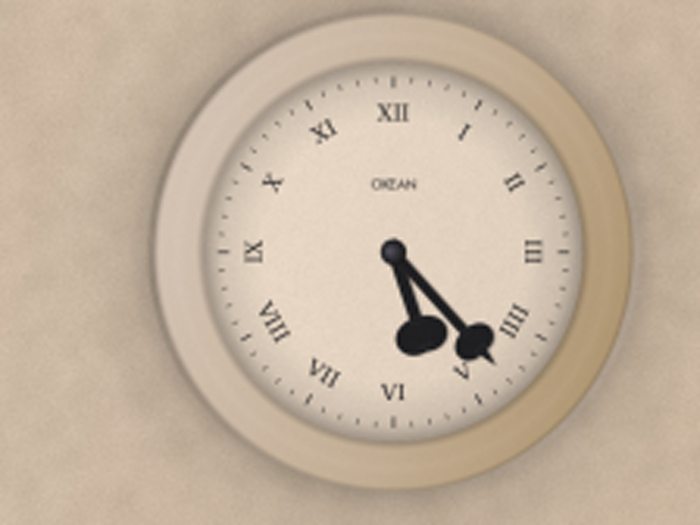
h=5 m=23
